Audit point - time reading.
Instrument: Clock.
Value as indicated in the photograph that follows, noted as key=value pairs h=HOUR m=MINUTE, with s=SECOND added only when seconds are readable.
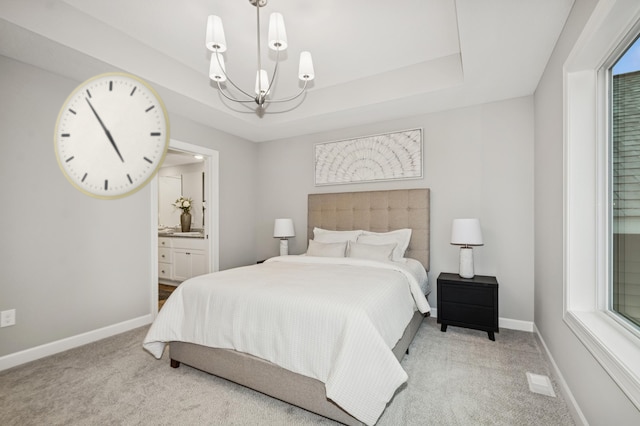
h=4 m=54
